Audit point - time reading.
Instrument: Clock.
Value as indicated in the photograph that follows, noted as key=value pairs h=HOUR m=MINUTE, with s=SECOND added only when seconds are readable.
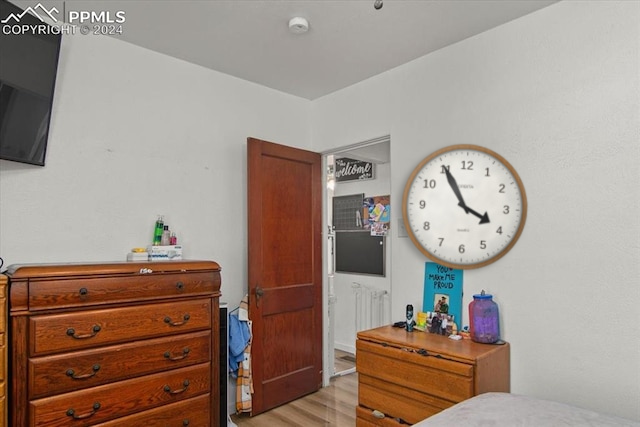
h=3 m=55
